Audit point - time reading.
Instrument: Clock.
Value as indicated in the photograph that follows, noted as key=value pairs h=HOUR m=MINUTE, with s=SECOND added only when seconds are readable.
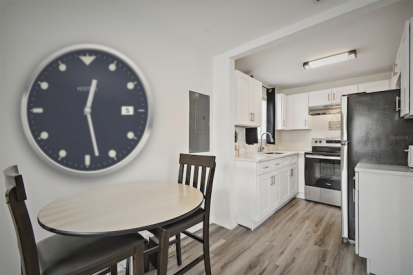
h=12 m=28
